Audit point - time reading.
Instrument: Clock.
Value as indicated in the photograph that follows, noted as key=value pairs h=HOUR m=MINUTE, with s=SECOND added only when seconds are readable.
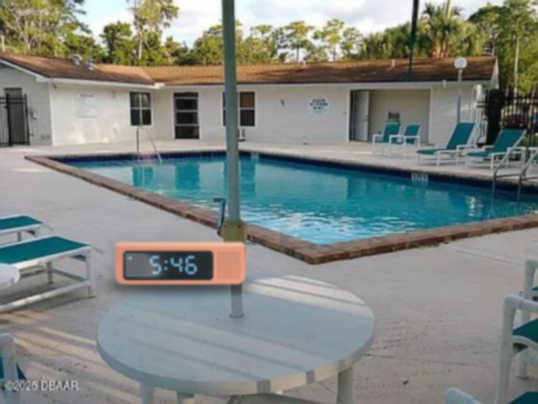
h=5 m=46
